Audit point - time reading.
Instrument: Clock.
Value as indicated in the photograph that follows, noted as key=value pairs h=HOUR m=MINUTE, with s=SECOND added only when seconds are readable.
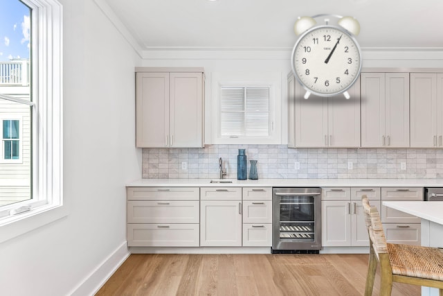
h=1 m=5
